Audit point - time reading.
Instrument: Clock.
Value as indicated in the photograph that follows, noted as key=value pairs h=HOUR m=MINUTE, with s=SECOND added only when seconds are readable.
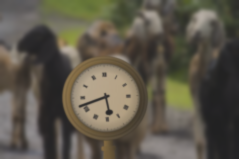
h=5 m=42
